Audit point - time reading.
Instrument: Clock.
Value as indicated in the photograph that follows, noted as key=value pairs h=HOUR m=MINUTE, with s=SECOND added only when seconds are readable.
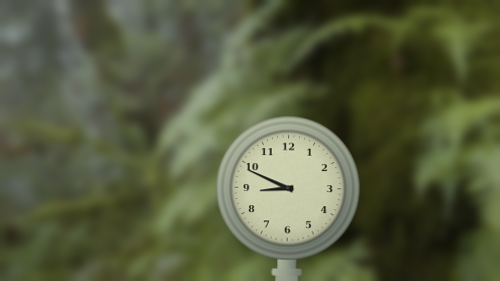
h=8 m=49
